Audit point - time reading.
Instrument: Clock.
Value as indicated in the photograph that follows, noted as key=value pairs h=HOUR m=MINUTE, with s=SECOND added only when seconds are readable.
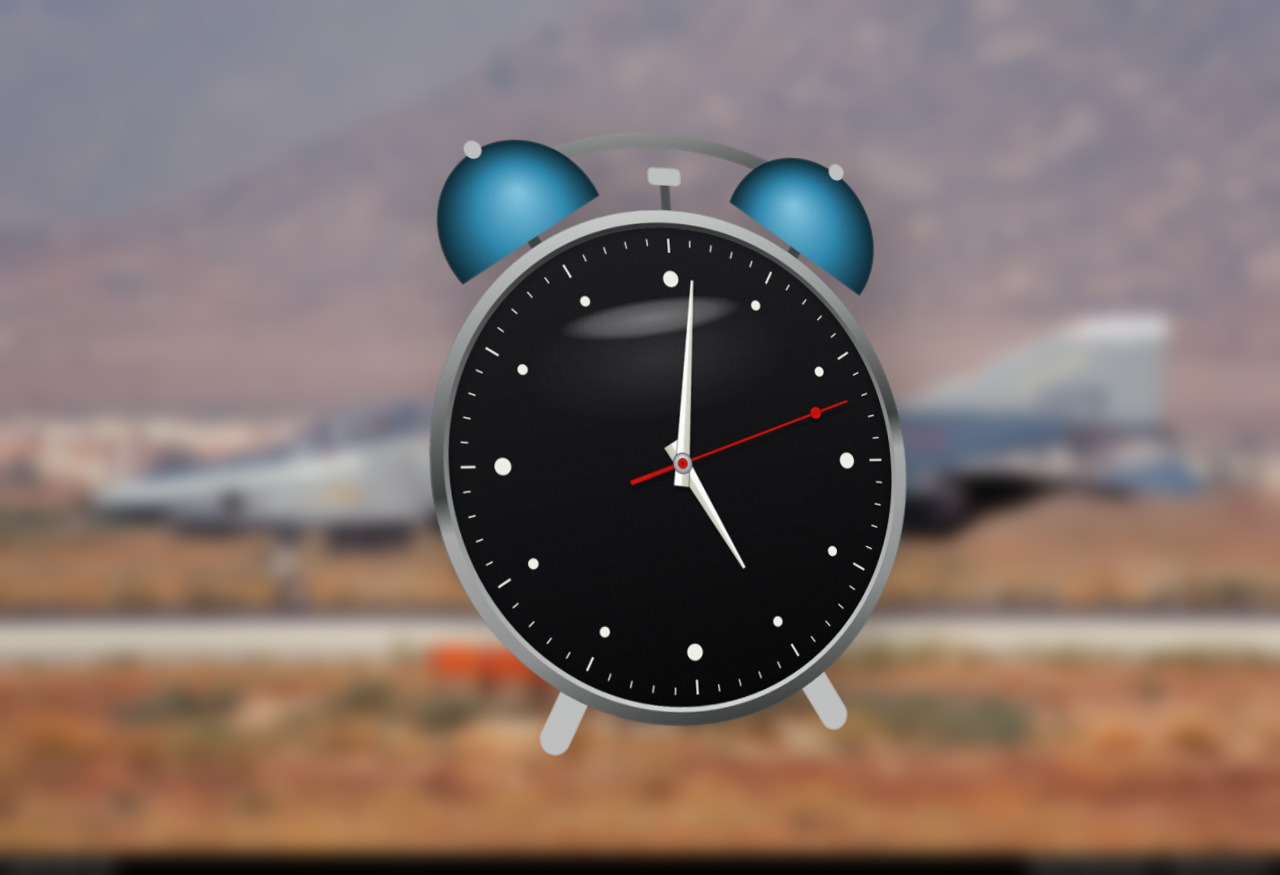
h=5 m=1 s=12
